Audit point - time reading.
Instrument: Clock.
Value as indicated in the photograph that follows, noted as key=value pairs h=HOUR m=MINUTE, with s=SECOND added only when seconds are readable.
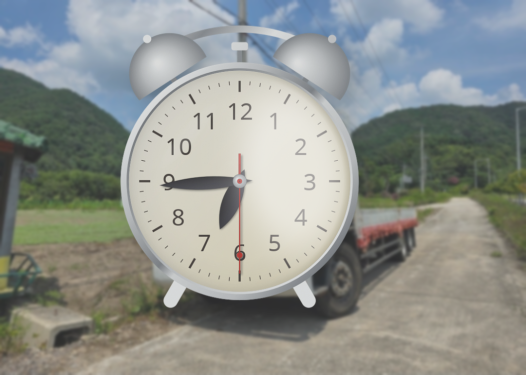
h=6 m=44 s=30
